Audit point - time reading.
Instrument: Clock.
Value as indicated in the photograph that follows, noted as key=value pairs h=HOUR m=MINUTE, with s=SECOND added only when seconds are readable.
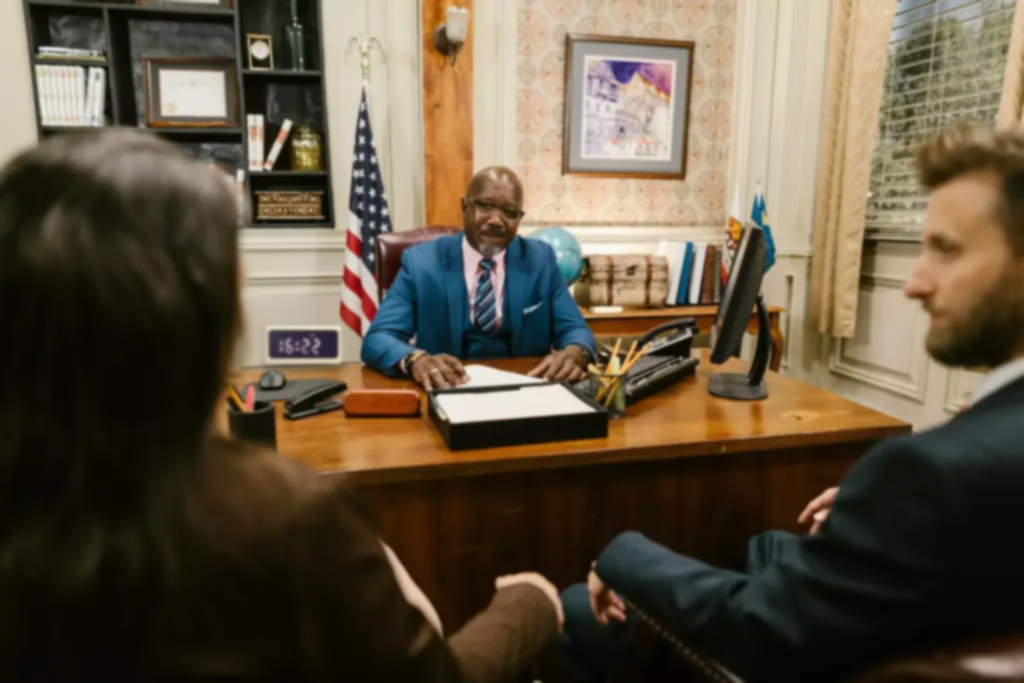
h=16 m=22
